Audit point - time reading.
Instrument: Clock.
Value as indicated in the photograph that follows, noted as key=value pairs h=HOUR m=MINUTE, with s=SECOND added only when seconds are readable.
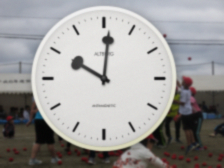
h=10 m=1
